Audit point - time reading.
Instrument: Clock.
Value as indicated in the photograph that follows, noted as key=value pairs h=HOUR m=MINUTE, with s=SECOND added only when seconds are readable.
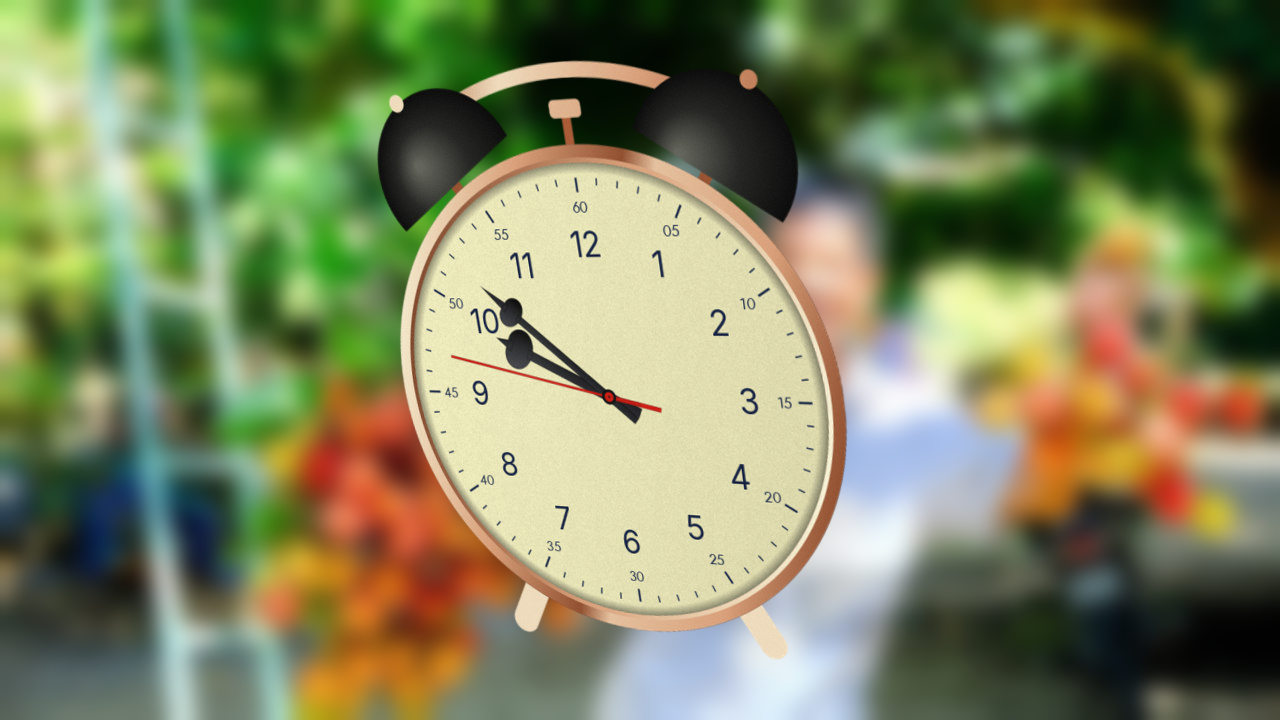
h=9 m=51 s=47
